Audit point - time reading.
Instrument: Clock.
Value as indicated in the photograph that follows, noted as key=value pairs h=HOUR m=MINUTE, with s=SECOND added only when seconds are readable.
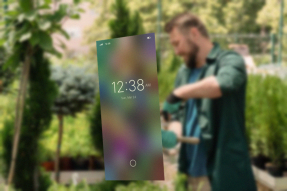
h=12 m=38
